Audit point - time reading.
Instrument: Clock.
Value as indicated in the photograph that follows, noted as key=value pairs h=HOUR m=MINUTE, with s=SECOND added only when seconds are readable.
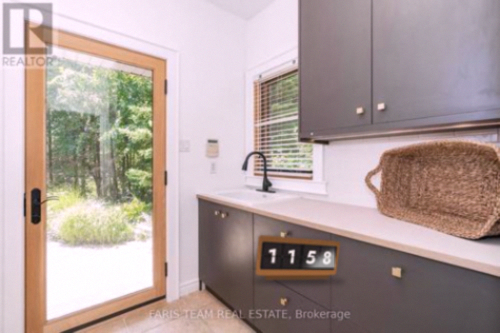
h=11 m=58
